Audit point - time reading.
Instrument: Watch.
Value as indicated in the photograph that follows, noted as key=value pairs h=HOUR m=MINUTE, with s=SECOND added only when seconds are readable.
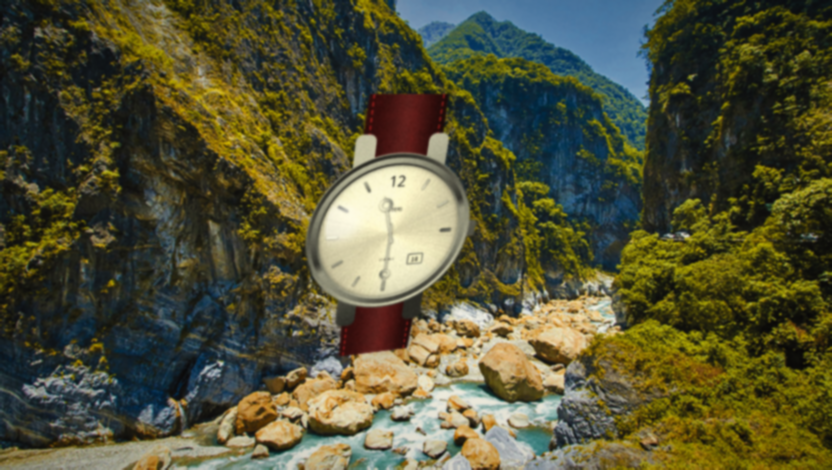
h=11 m=30
